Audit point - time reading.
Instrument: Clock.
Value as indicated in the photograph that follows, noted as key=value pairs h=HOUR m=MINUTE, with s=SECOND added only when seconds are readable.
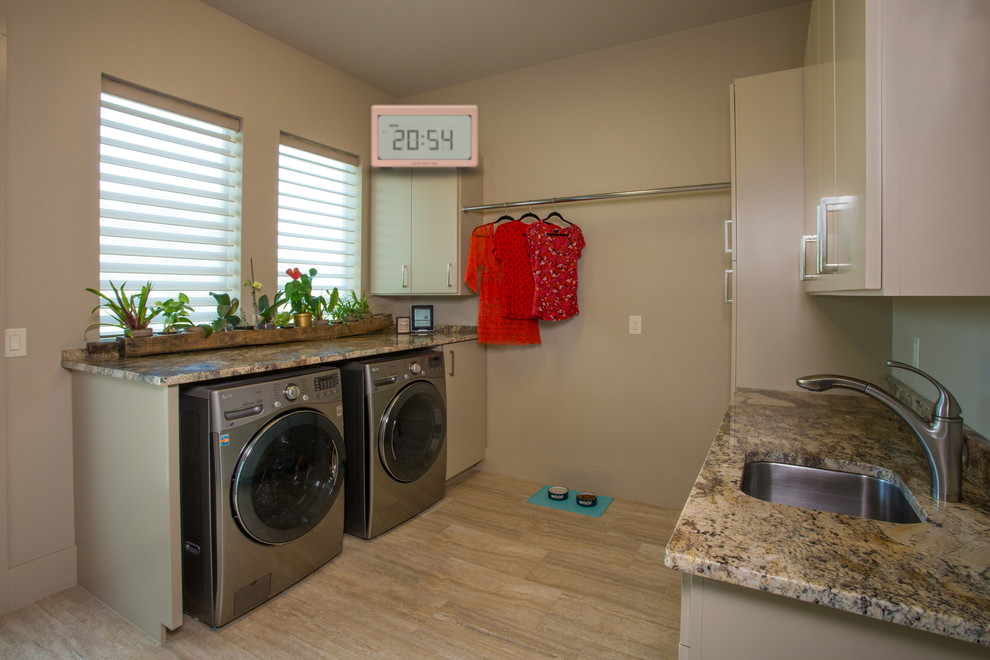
h=20 m=54
